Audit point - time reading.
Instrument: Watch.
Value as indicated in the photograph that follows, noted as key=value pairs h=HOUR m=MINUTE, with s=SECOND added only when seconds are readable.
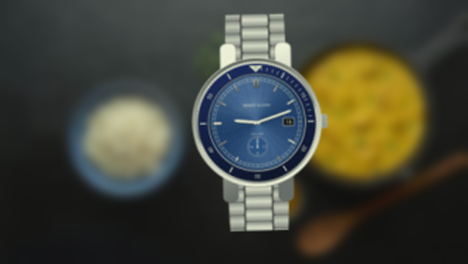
h=9 m=12
